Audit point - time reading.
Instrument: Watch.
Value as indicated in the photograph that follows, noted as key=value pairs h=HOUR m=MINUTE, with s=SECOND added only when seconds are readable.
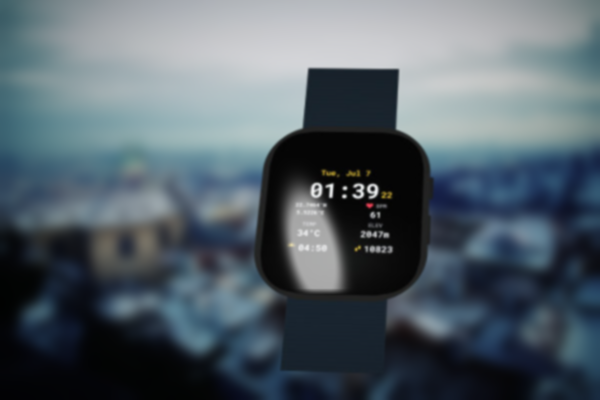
h=1 m=39
